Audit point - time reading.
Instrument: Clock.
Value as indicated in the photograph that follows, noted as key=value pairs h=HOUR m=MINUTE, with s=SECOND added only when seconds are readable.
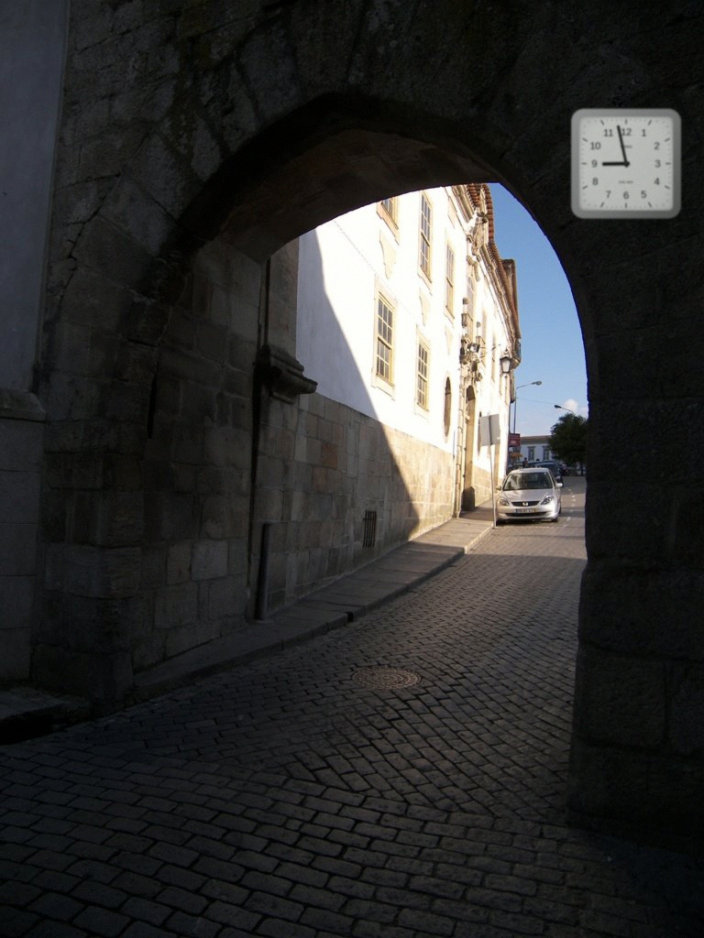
h=8 m=58
